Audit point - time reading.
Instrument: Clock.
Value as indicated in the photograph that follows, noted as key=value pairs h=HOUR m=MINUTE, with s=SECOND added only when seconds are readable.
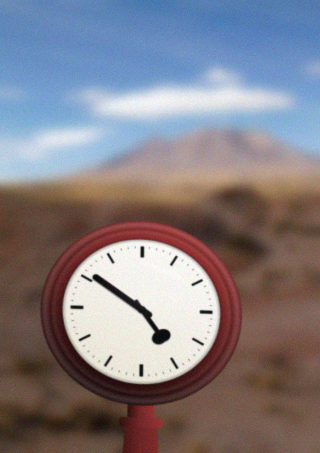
h=4 m=51
